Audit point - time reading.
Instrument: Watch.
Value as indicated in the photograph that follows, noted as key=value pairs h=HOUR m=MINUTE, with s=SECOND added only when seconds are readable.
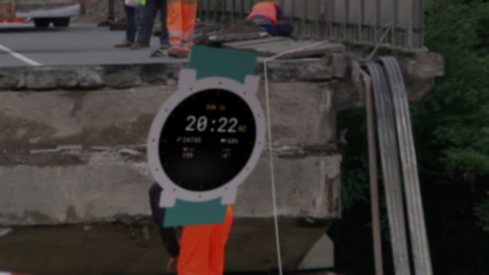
h=20 m=22
